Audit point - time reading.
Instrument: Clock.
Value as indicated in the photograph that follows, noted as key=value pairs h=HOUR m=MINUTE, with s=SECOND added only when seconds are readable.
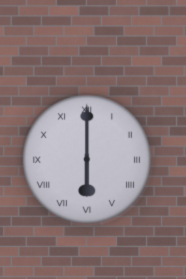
h=6 m=0
